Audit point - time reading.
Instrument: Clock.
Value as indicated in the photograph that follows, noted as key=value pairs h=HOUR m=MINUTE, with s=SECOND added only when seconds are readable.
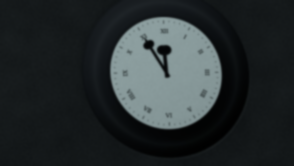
h=11 m=55
